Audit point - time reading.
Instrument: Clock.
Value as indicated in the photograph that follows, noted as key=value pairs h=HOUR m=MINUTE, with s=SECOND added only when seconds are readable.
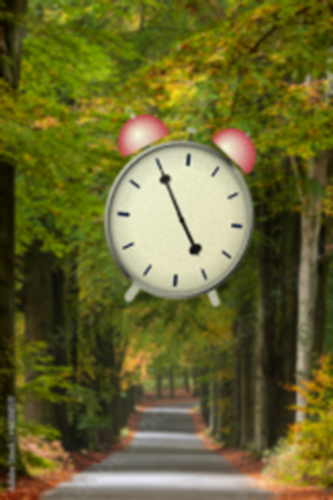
h=4 m=55
